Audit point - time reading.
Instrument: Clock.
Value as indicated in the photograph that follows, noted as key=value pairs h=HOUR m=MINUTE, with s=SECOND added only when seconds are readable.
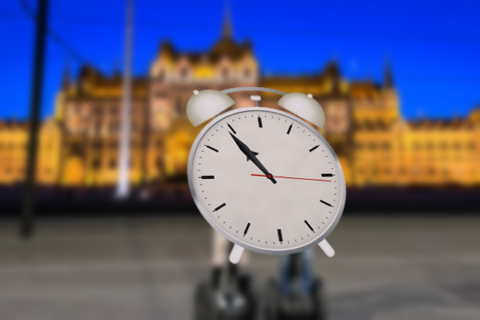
h=10 m=54 s=16
